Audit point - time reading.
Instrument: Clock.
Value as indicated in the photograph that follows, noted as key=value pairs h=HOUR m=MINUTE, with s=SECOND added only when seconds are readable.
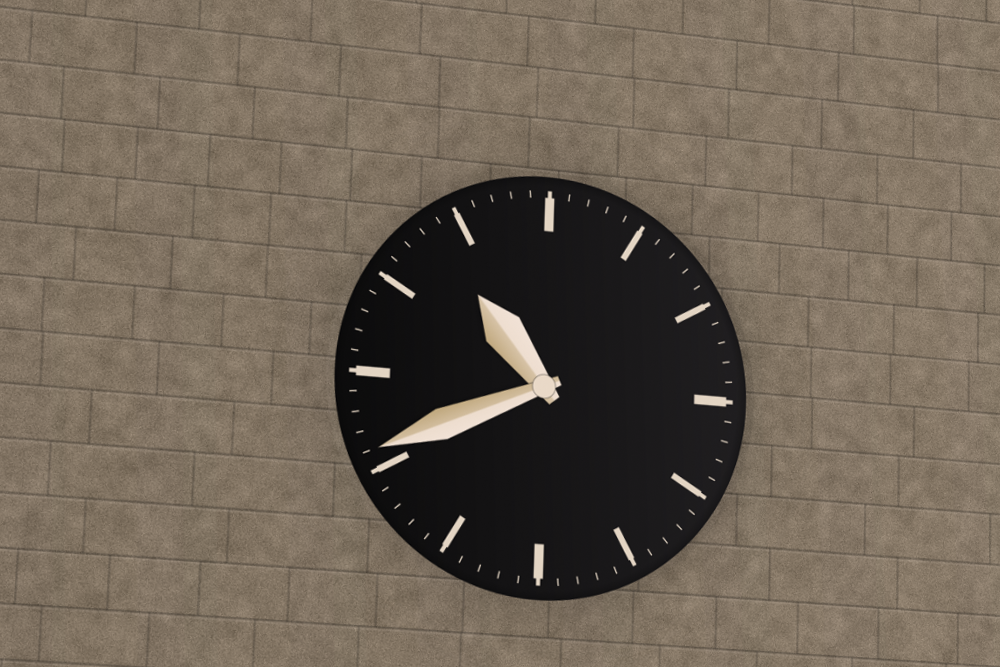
h=10 m=41
